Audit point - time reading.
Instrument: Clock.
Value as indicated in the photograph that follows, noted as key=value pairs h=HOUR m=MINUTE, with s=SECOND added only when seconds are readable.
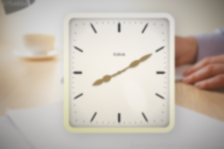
h=8 m=10
